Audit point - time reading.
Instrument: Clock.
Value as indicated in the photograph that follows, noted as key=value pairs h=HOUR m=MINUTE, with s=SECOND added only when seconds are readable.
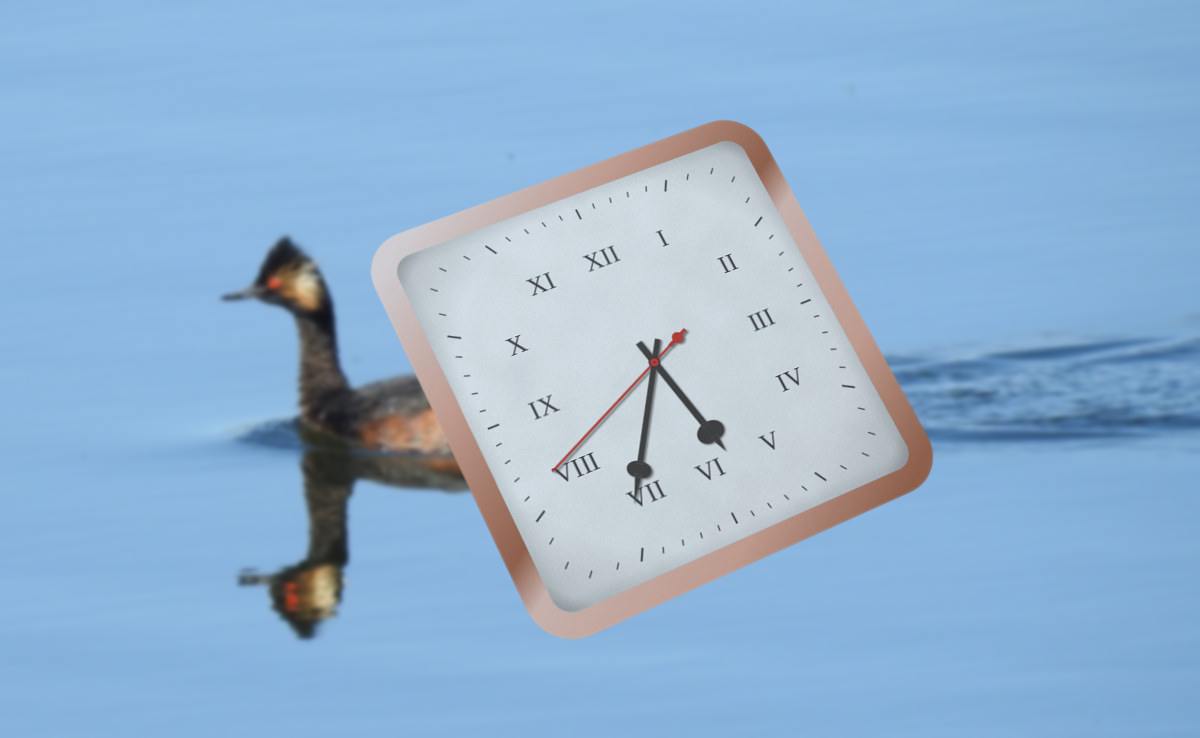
h=5 m=35 s=41
